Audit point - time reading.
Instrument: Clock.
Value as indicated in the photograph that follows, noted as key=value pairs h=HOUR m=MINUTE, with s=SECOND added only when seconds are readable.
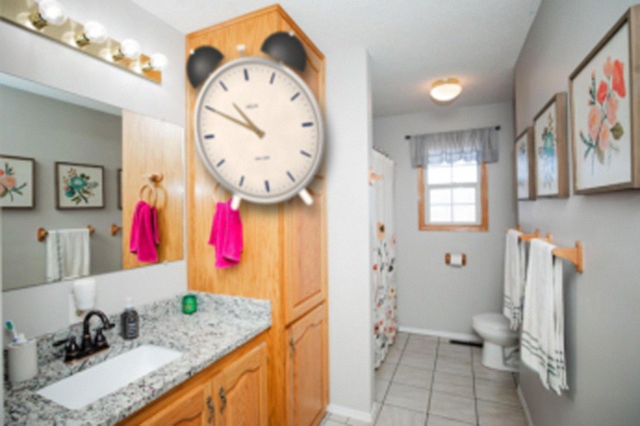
h=10 m=50
